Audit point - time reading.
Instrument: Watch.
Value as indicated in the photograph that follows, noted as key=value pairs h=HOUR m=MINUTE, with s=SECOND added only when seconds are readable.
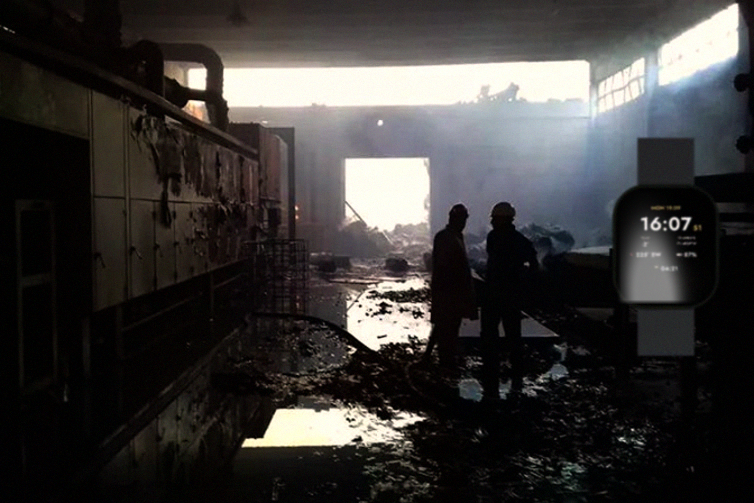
h=16 m=7
